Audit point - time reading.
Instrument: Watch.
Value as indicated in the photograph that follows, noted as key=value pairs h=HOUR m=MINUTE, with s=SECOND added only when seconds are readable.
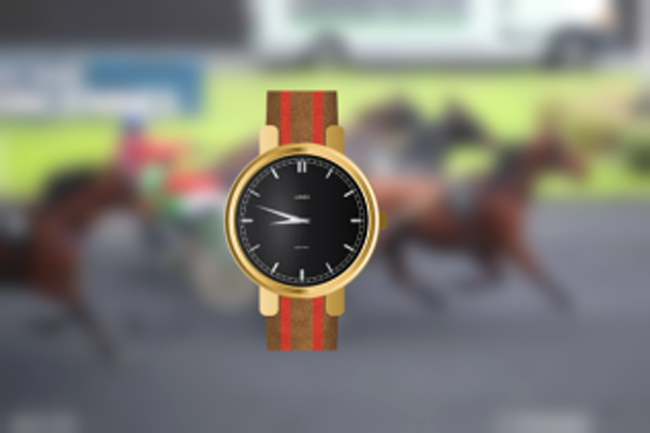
h=8 m=48
